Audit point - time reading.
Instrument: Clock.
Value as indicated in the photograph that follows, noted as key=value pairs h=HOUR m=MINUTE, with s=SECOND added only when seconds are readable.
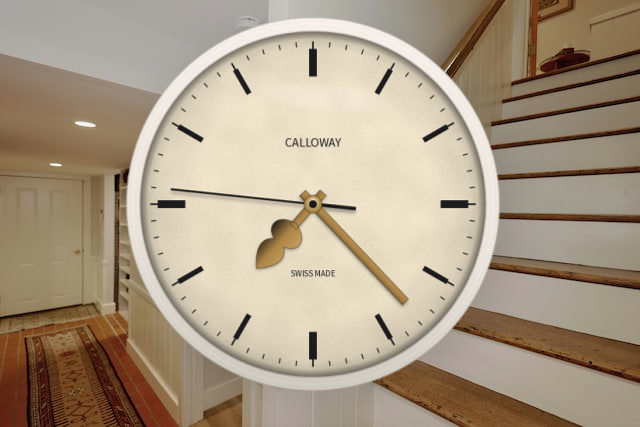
h=7 m=22 s=46
